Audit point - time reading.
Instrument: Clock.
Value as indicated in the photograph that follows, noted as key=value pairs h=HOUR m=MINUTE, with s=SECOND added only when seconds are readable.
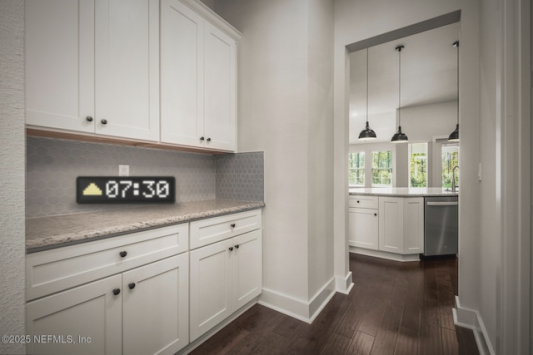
h=7 m=30
